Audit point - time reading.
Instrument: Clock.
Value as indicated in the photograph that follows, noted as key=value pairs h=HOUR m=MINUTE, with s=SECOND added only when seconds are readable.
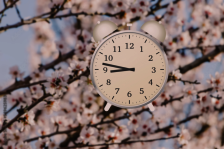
h=8 m=47
